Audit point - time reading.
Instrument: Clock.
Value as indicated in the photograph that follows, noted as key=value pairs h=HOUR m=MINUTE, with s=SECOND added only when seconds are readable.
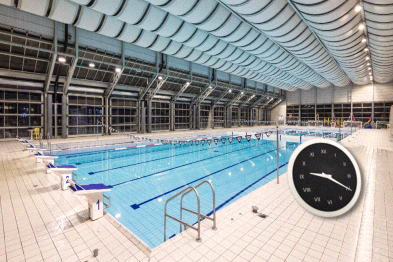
h=9 m=20
